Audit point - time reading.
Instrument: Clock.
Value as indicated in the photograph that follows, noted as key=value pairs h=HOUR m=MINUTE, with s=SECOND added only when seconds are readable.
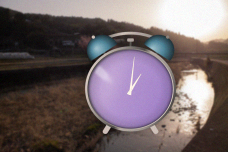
h=1 m=1
